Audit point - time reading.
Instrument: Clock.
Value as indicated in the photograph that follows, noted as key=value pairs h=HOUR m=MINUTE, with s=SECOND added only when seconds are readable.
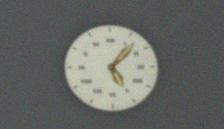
h=5 m=7
